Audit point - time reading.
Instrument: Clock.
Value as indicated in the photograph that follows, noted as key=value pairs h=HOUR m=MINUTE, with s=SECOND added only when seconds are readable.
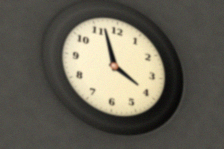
h=3 m=57
